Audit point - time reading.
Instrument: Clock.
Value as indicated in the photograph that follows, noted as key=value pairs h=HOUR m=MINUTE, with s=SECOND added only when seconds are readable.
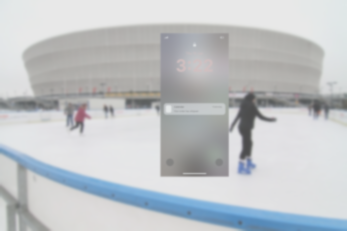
h=3 m=22
